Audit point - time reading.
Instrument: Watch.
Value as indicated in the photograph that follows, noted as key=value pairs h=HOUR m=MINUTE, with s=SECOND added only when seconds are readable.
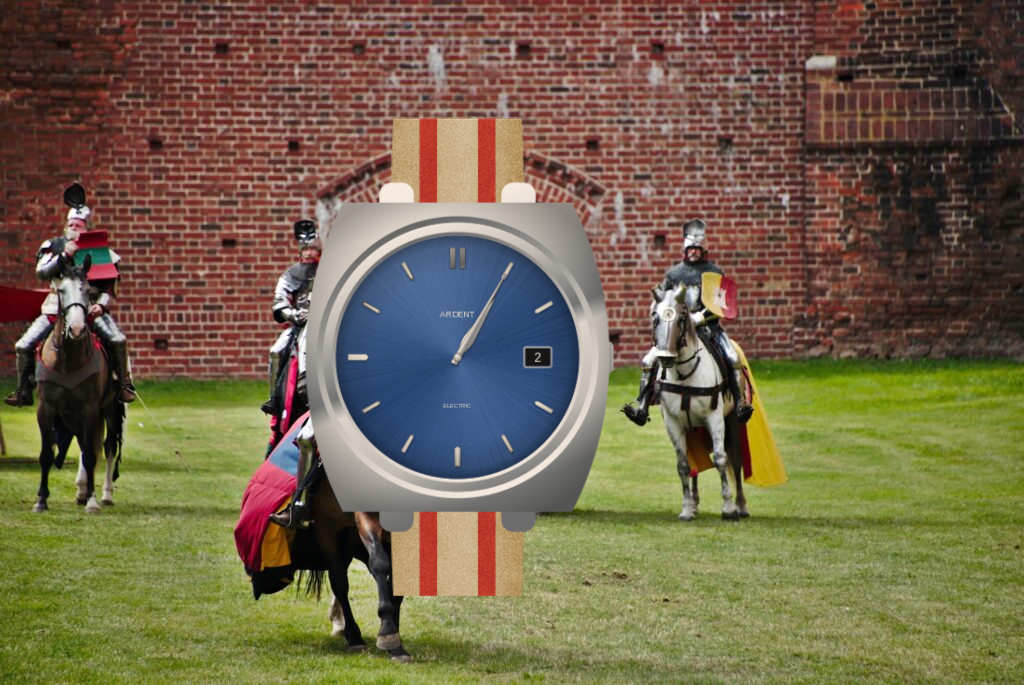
h=1 m=5
